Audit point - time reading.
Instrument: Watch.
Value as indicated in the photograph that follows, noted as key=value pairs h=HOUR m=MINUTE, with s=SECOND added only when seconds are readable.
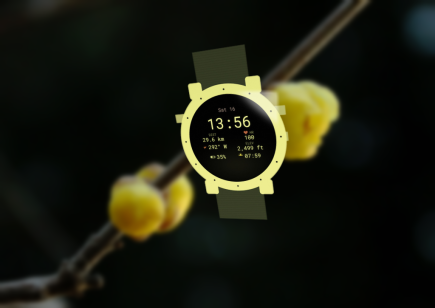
h=13 m=56
